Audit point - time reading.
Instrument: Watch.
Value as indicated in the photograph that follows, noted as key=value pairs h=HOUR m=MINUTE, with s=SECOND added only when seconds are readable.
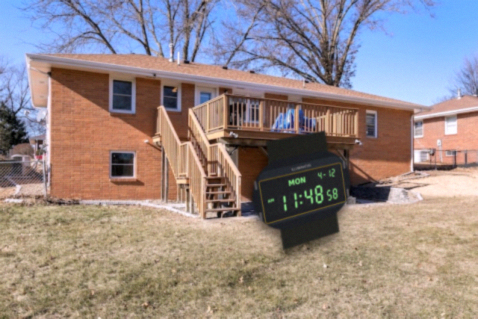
h=11 m=48 s=58
